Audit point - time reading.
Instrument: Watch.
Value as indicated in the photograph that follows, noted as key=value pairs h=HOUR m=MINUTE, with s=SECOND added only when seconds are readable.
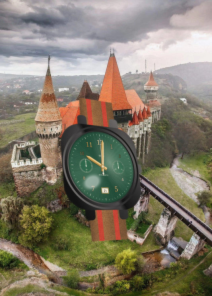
h=10 m=1
